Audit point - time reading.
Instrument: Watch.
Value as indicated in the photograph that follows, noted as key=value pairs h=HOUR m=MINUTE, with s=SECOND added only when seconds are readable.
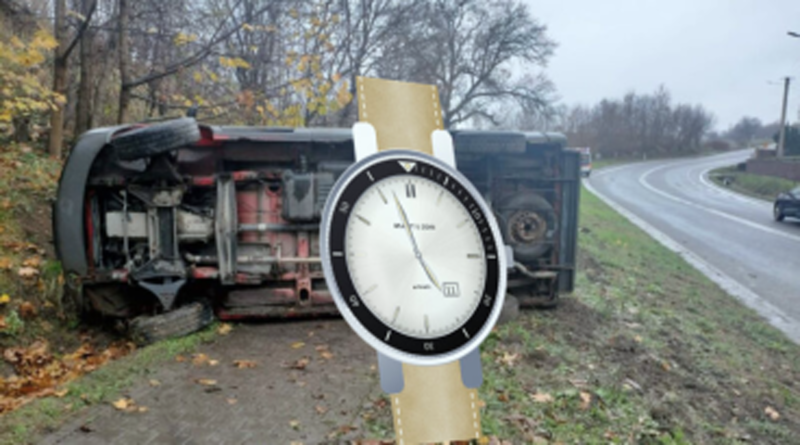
h=4 m=57
